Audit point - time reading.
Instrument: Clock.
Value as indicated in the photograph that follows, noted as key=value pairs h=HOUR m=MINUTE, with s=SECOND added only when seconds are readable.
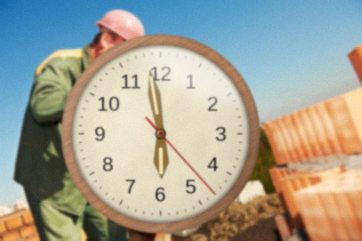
h=5 m=58 s=23
